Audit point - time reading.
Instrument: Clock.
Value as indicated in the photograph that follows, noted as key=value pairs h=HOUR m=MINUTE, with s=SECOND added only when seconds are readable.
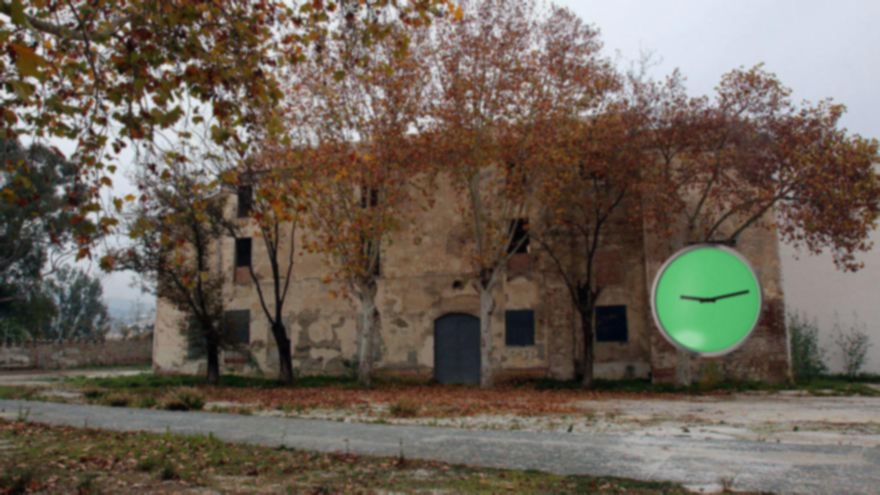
h=9 m=13
